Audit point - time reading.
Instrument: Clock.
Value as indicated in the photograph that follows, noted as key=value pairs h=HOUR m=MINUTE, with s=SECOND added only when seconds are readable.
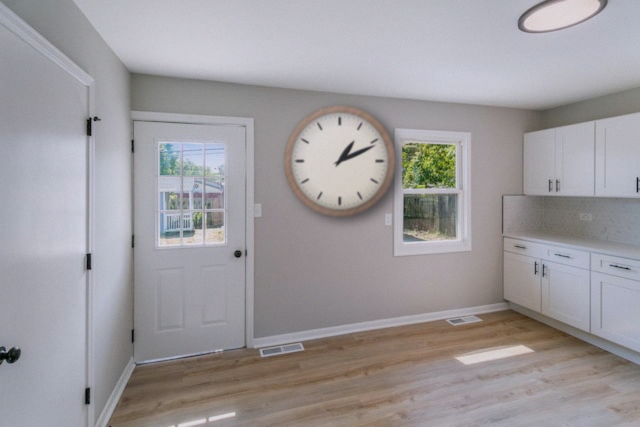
h=1 m=11
